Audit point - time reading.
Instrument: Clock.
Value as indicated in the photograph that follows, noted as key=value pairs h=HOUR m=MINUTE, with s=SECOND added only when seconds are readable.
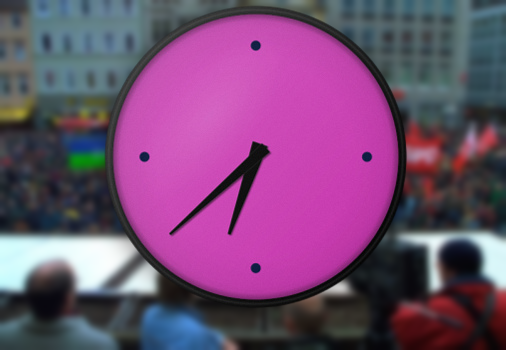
h=6 m=38
